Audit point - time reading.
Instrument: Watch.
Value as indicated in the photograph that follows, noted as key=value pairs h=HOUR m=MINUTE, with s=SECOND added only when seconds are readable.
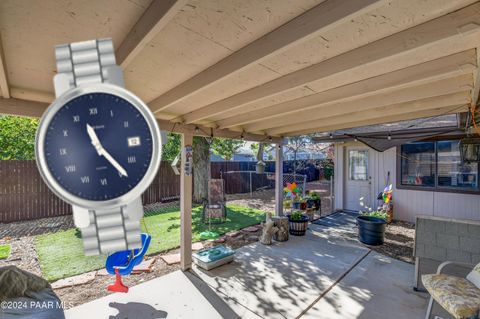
h=11 m=24
